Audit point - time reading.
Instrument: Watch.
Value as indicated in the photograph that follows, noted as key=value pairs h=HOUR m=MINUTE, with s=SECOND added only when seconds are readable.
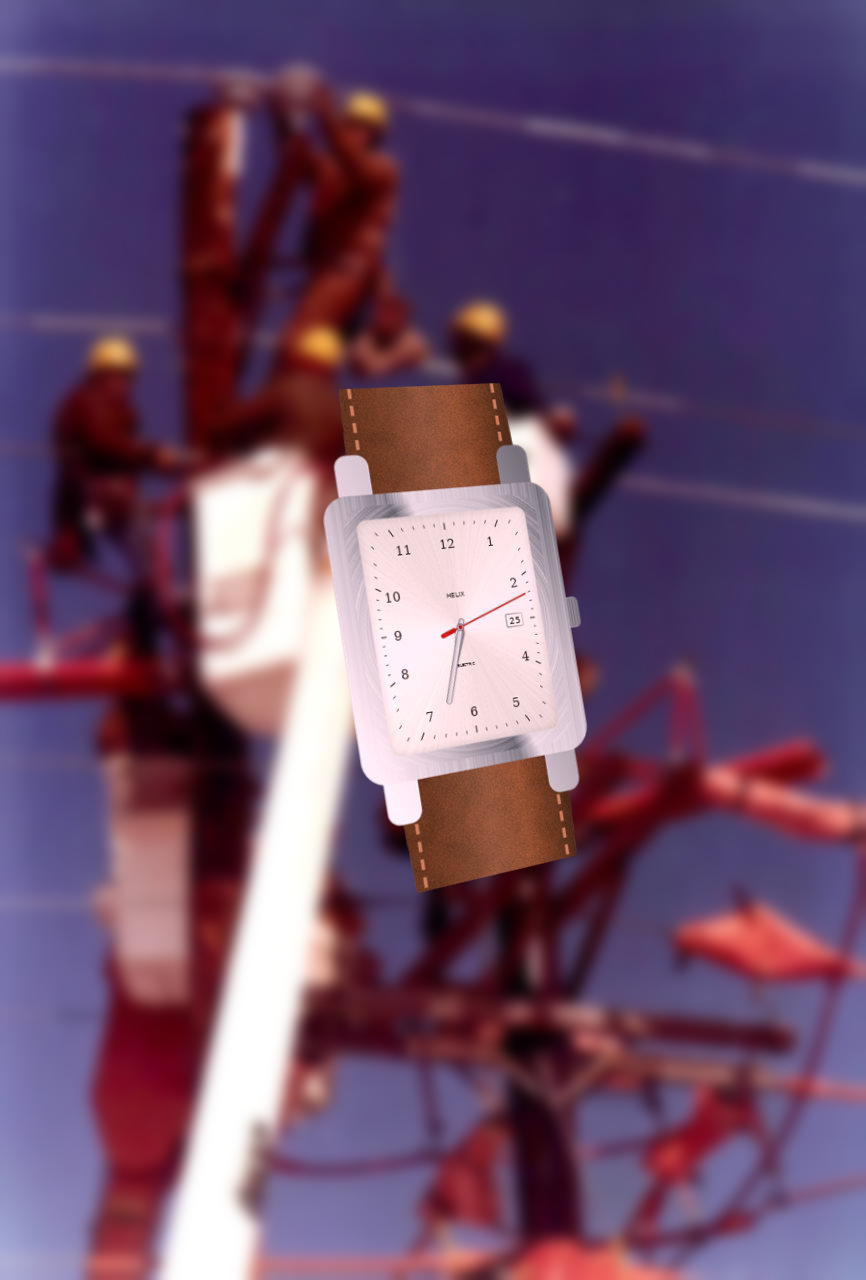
h=6 m=33 s=12
